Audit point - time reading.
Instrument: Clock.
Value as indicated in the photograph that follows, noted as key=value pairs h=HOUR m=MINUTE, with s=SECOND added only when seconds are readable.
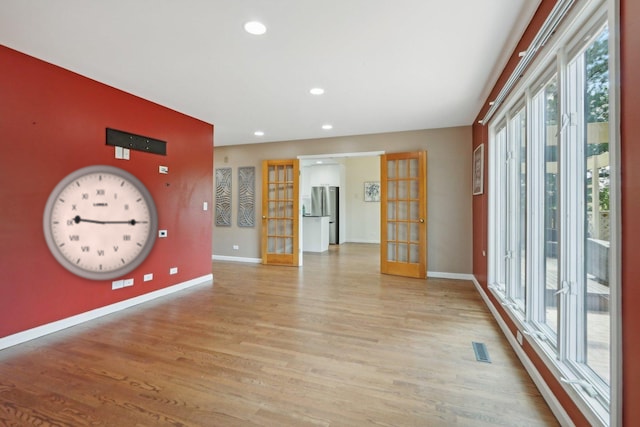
h=9 m=15
